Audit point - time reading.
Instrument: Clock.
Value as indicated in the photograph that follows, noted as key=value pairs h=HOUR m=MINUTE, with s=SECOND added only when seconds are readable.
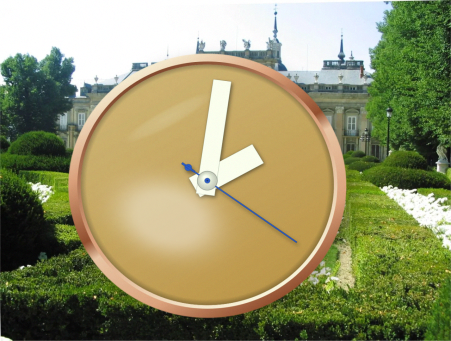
h=2 m=1 s=21
